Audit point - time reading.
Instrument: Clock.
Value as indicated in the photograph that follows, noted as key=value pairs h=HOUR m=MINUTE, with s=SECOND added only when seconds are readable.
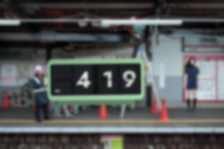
h=4 m=19
